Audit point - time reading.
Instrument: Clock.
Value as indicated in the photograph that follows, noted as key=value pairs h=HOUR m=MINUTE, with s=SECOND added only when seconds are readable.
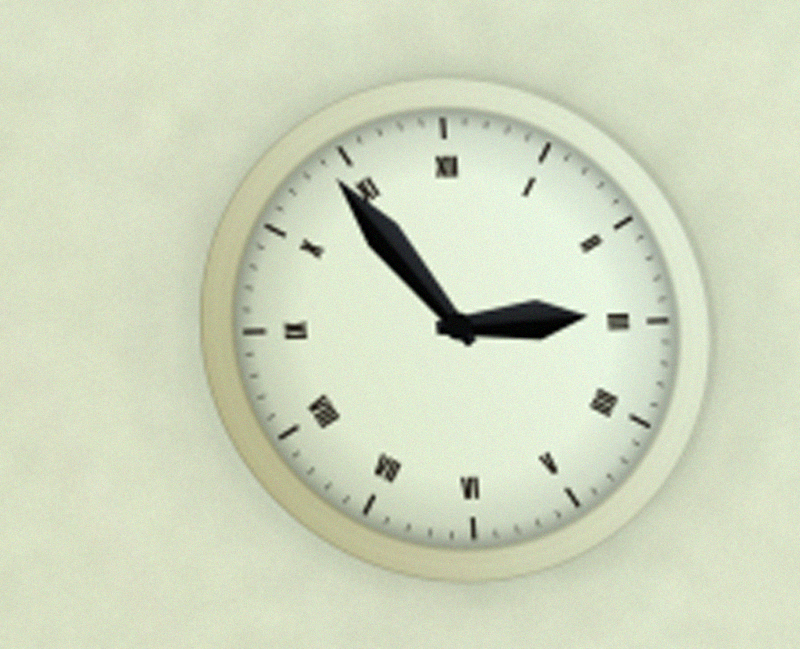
h=2 m=54
